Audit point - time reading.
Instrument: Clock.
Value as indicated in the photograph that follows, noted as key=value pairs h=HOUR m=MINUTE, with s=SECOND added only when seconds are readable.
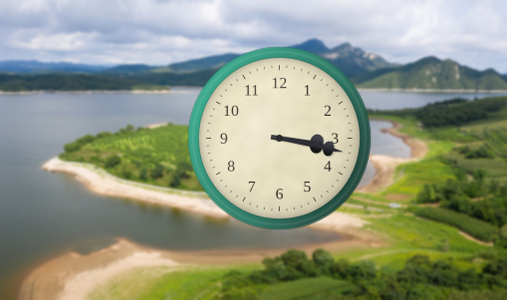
h=3 m=17
